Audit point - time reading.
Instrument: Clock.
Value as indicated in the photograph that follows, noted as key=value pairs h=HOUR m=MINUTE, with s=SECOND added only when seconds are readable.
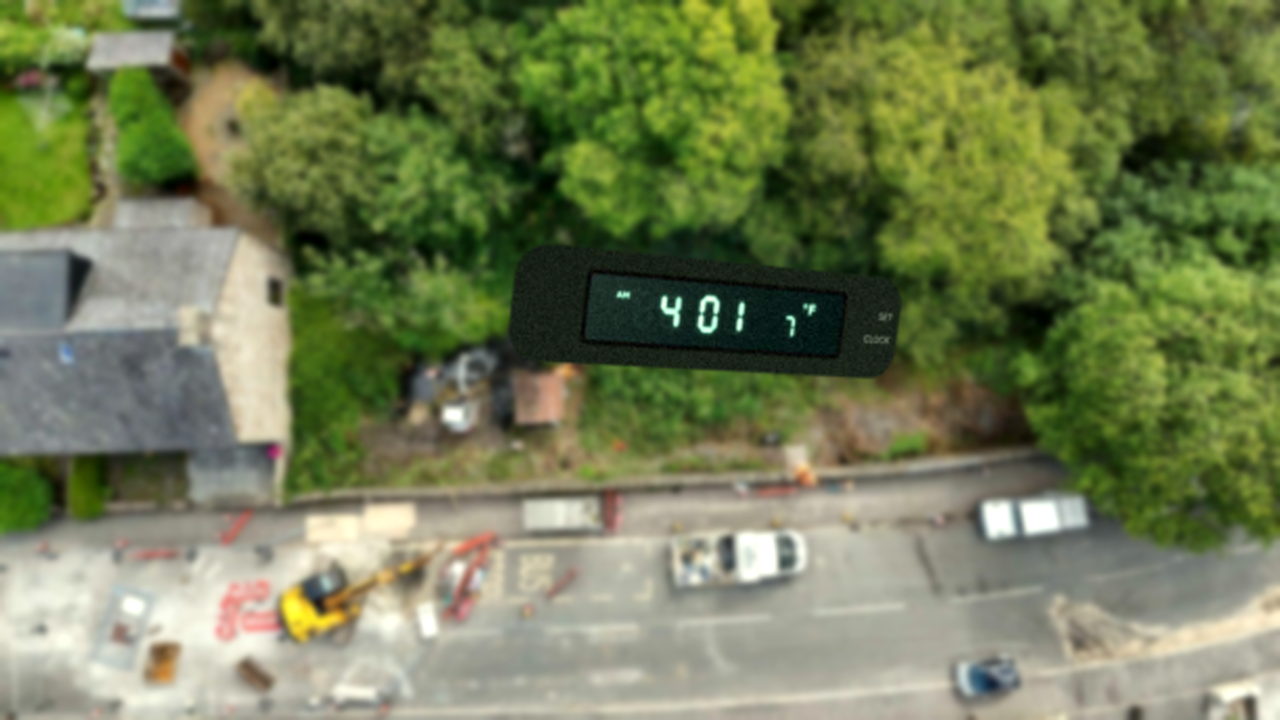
h=4 m=1
